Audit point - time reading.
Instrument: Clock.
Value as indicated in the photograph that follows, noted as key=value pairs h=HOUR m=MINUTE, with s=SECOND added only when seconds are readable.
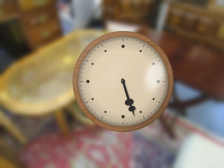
h=5 m=27
